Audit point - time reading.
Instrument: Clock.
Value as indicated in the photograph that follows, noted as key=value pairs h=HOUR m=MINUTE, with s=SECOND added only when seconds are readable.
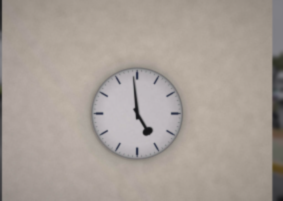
h=4 m=59
